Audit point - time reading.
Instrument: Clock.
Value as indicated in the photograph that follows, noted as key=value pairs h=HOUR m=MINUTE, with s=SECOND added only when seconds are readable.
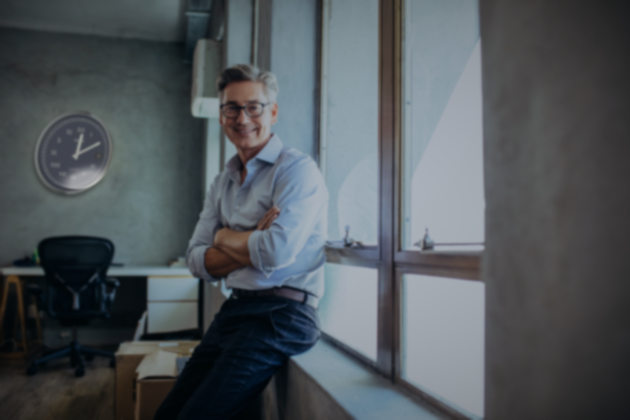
h=12 m=10
